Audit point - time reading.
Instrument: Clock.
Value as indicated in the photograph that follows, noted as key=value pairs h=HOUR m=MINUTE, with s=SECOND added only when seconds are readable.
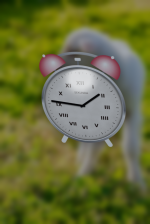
h=1 m=46
